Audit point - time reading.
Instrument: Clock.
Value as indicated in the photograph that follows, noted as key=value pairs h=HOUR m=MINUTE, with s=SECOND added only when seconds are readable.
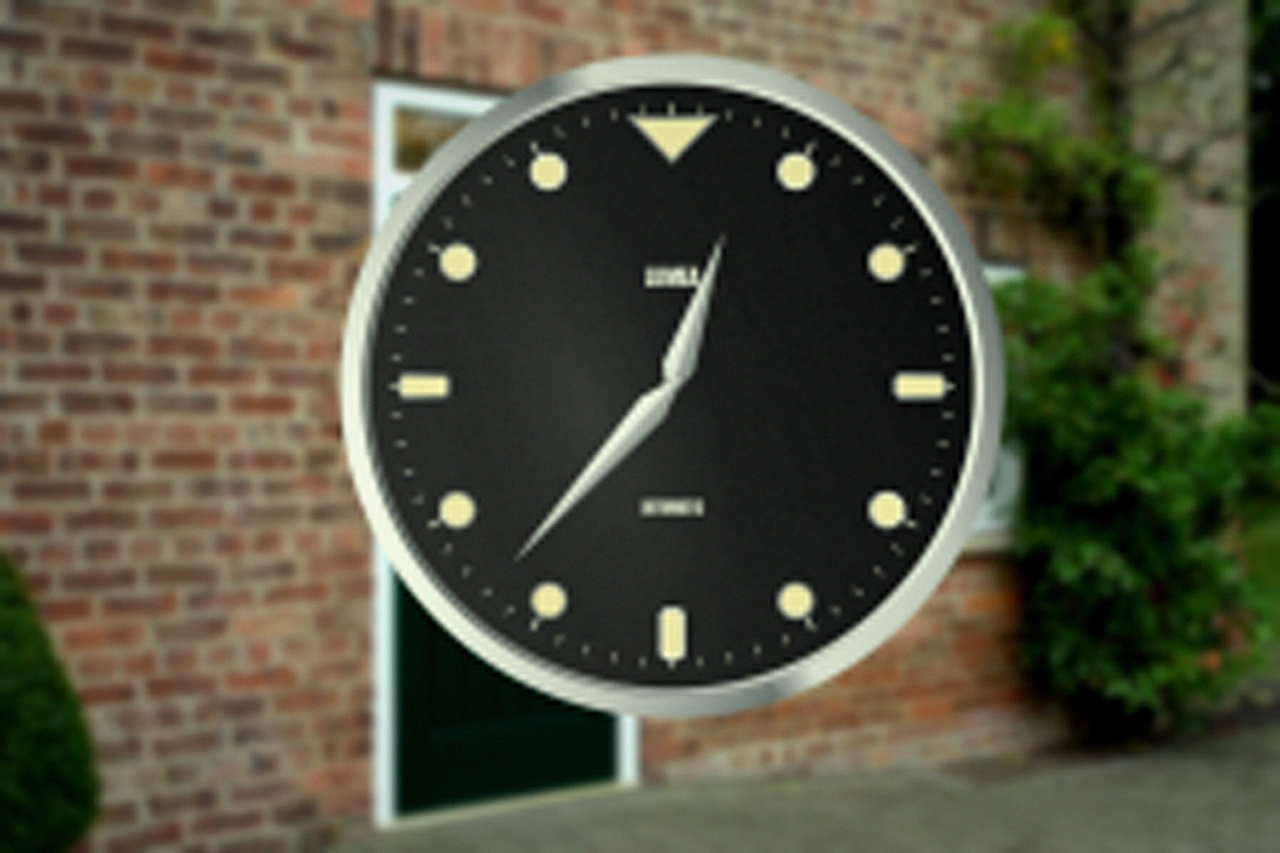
h=12 m=37
